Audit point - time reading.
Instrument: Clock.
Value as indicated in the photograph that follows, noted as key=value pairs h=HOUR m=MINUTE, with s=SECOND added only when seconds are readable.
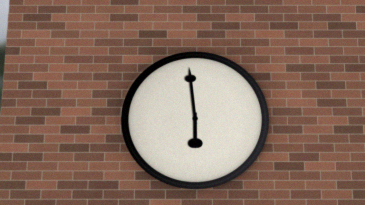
h=5 m=59
